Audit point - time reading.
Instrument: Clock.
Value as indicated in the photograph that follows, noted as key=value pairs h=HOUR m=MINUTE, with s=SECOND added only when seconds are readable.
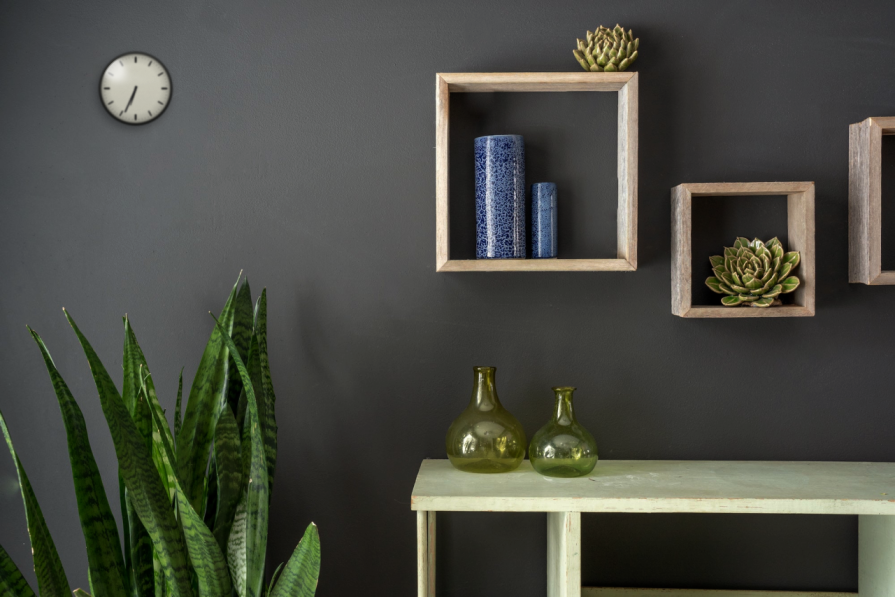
h=6 m=34
